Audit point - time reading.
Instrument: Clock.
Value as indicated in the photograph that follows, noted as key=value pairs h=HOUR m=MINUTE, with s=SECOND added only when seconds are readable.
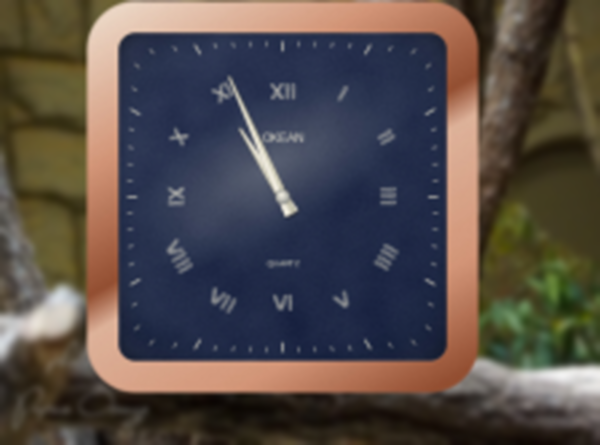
h=10 m=56
